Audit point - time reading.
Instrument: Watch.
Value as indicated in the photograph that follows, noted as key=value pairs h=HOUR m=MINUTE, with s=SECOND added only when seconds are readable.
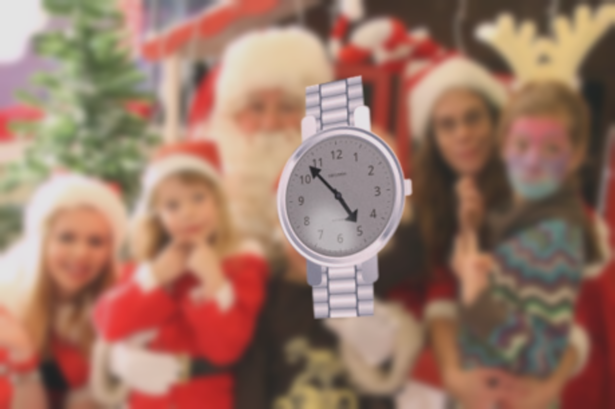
h=4 m=53
